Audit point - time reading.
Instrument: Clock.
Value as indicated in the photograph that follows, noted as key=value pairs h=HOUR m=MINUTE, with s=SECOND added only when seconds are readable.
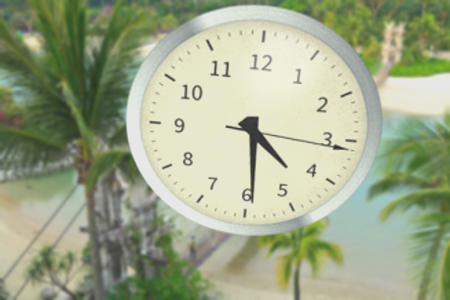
h=4 m=29 s=16
